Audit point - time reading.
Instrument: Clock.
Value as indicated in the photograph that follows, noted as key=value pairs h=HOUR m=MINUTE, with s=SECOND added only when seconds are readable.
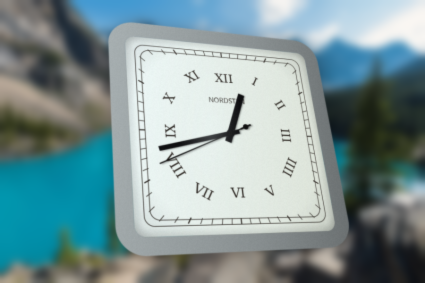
h=12 m=42 s=41
